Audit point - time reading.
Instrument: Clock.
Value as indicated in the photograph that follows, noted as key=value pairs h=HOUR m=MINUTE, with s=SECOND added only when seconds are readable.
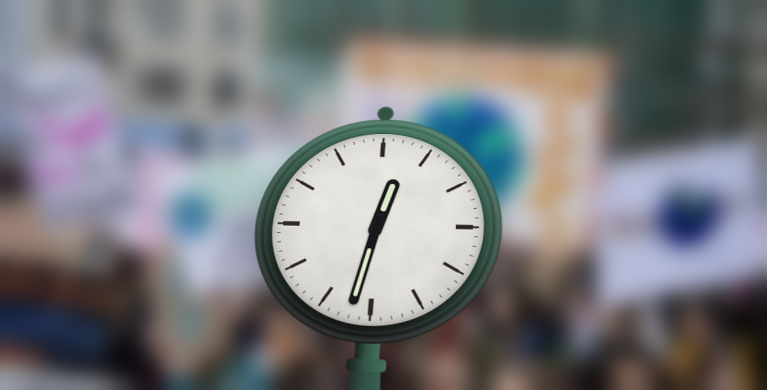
h=12 m=32
